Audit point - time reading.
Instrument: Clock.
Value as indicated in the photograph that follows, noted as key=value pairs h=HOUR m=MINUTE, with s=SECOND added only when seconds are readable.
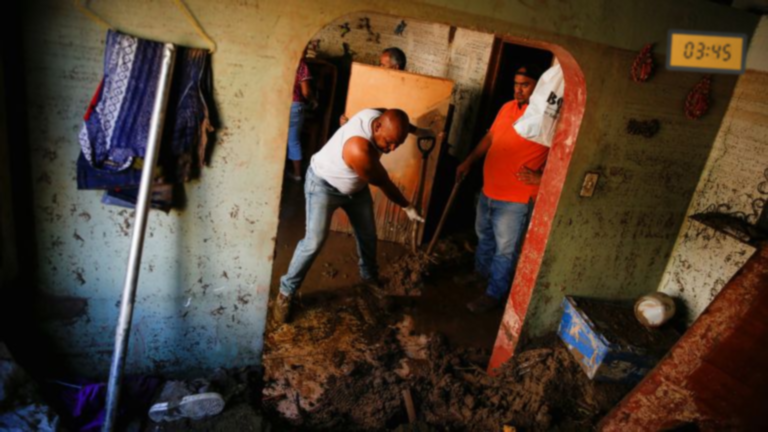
h=3 m=45
